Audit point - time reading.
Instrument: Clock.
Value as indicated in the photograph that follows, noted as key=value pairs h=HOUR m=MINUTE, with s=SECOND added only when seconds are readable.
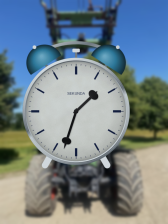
h=1 m=33
